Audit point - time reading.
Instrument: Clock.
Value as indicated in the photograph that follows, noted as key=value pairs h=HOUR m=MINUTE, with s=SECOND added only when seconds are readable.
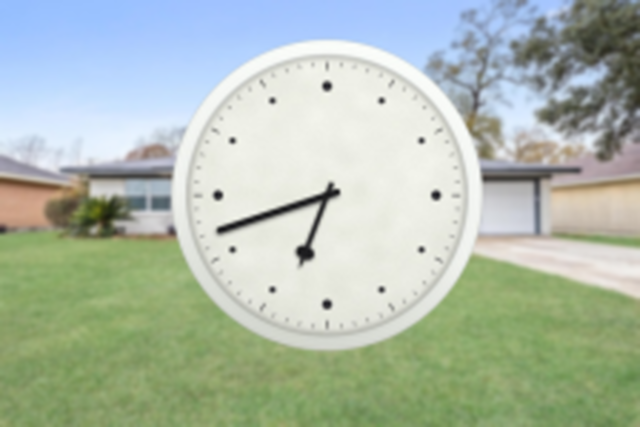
h=6 m=42
